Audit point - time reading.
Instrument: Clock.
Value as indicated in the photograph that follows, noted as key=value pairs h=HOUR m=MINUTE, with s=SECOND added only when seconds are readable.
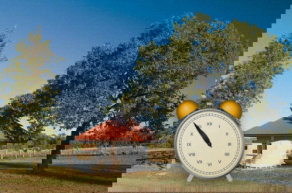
h=10 m=54
